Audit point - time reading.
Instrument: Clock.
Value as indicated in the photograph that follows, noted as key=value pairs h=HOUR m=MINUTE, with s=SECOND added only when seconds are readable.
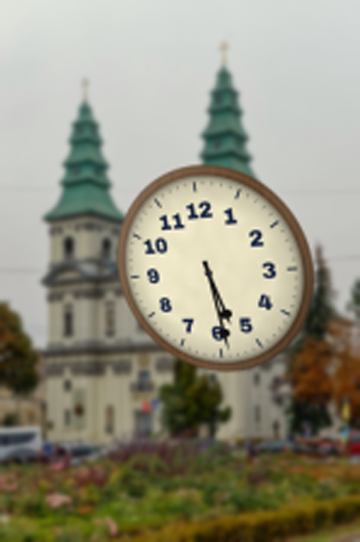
h=5 m=29
